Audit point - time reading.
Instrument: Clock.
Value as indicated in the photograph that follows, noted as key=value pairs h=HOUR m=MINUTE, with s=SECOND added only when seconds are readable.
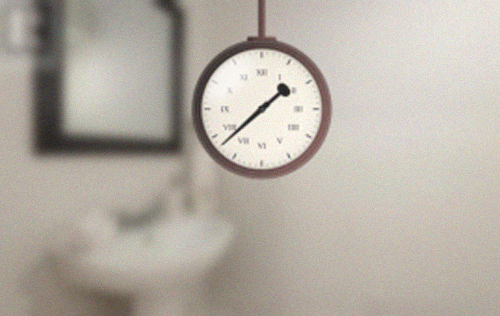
h=1 m=38
